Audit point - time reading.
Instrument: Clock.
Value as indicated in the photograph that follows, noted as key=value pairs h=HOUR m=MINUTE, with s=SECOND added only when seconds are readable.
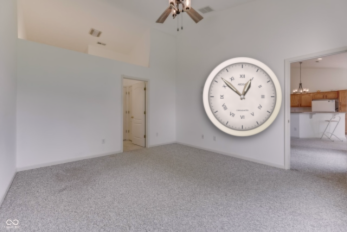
h=12 m=52
